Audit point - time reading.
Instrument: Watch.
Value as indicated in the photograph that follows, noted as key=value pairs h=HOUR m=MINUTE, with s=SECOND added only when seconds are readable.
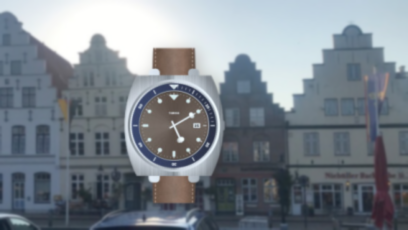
h=5 m=10
